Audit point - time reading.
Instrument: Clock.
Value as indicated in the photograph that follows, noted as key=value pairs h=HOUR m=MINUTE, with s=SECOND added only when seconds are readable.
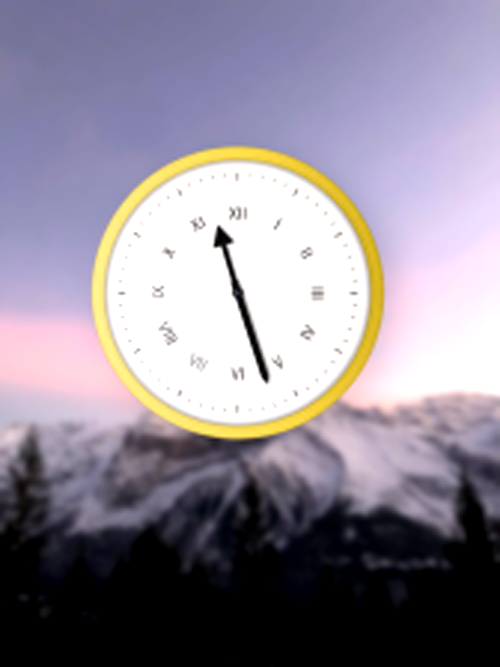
h=11 m=27
